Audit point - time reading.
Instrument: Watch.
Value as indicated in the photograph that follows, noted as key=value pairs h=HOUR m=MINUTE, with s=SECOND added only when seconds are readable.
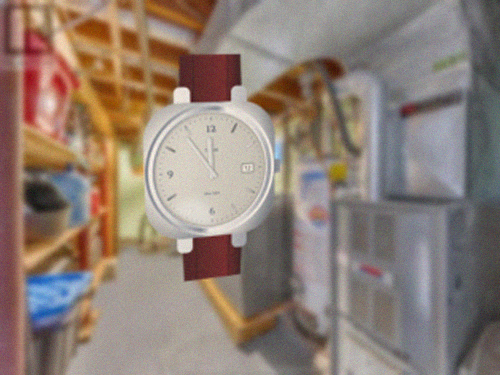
h=11 m=54
